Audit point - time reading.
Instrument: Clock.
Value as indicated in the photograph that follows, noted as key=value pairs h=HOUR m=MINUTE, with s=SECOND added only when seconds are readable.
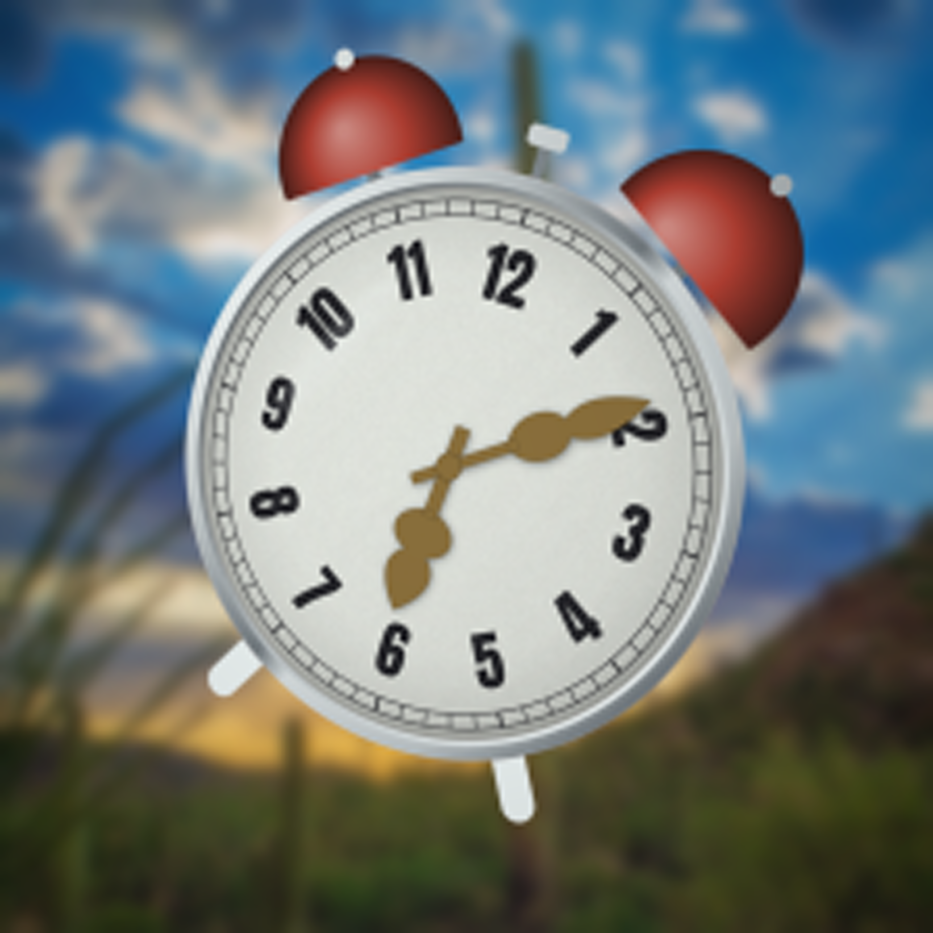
h=6 m=9
